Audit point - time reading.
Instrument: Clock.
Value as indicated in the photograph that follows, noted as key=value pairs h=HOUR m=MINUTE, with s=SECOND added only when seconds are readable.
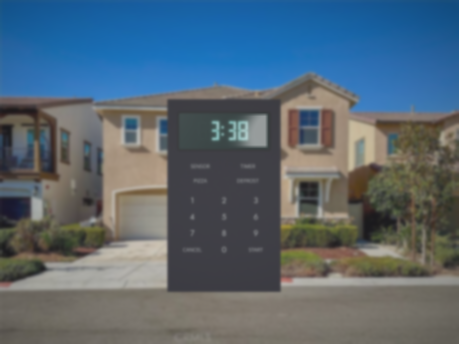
h=3 m=38
